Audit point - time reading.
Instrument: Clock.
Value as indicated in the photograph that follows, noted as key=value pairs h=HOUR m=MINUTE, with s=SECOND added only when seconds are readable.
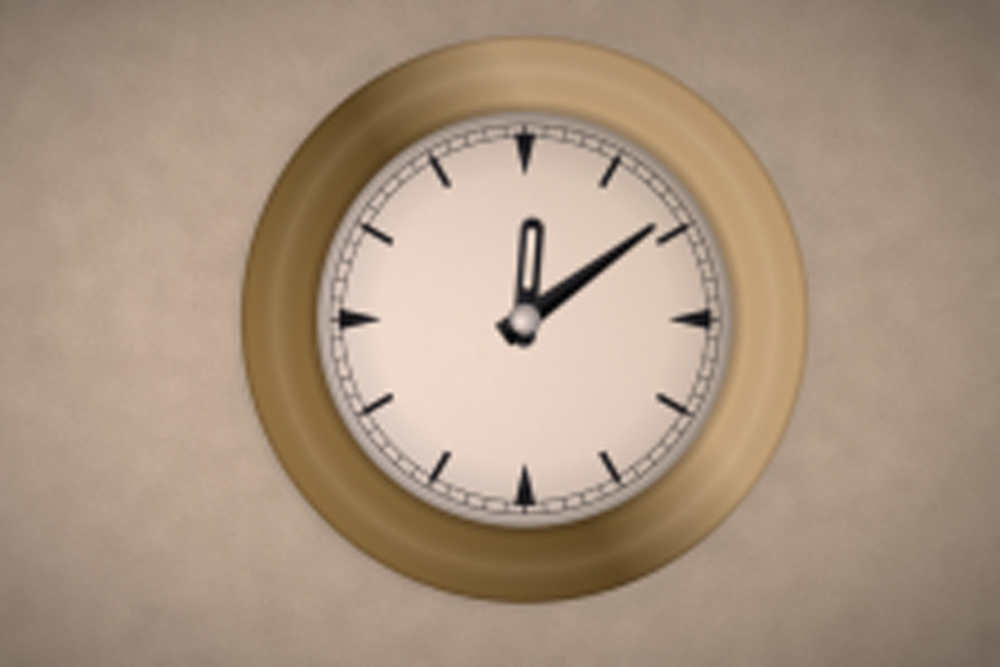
h=12 m=9
